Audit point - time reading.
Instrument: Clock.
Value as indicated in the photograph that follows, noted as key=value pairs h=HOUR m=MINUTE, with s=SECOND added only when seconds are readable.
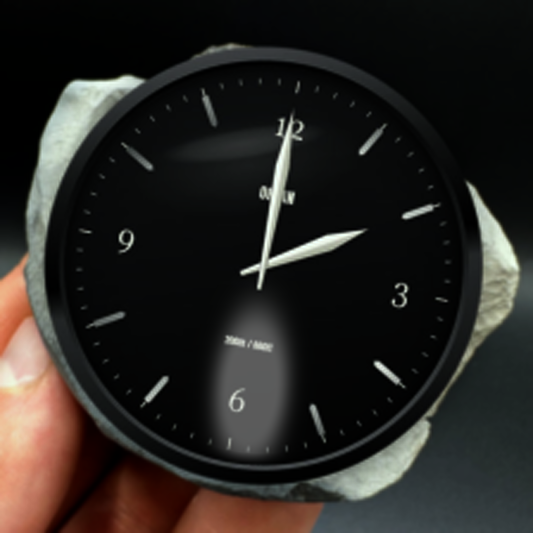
h=2 m=0
